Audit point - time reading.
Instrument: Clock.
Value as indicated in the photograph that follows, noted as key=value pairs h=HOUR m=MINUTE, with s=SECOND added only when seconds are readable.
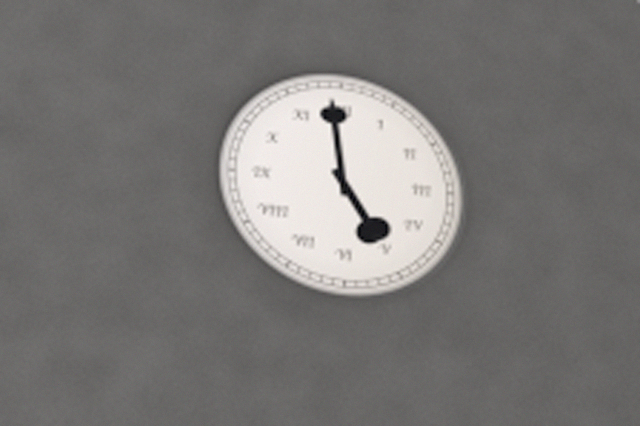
h=4 m=59
